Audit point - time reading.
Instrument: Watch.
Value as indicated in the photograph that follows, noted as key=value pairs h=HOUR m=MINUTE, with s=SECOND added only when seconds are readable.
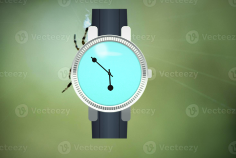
h=5 m=52
